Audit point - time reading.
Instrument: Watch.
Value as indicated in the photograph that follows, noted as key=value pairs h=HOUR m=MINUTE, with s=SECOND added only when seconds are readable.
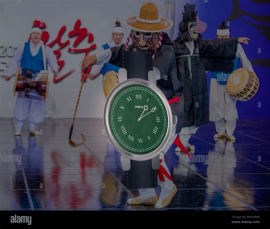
h=1 m=10
